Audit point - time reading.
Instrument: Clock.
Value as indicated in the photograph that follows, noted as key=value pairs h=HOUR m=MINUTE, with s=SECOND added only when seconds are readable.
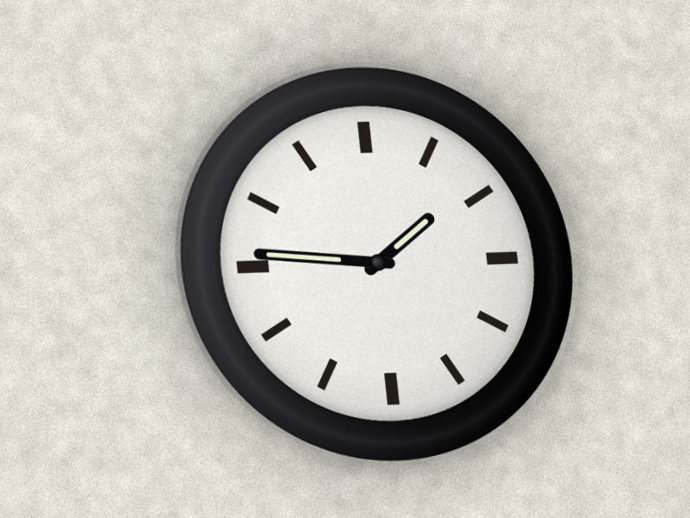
h=1 m=46
